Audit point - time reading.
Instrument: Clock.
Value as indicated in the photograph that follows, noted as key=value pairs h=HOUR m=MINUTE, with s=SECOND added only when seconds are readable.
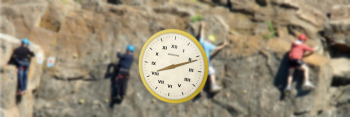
h=8 m=11
